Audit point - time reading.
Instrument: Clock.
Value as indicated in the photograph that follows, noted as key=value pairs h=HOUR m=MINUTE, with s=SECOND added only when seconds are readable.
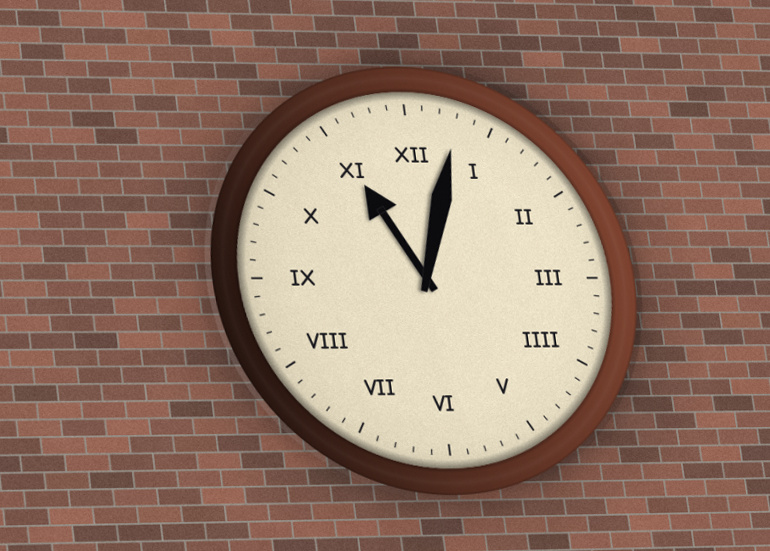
h=11 m=3
